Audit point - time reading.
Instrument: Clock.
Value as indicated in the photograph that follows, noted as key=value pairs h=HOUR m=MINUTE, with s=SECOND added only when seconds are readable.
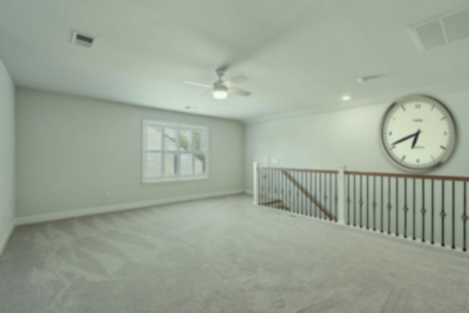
h=6 m=41
